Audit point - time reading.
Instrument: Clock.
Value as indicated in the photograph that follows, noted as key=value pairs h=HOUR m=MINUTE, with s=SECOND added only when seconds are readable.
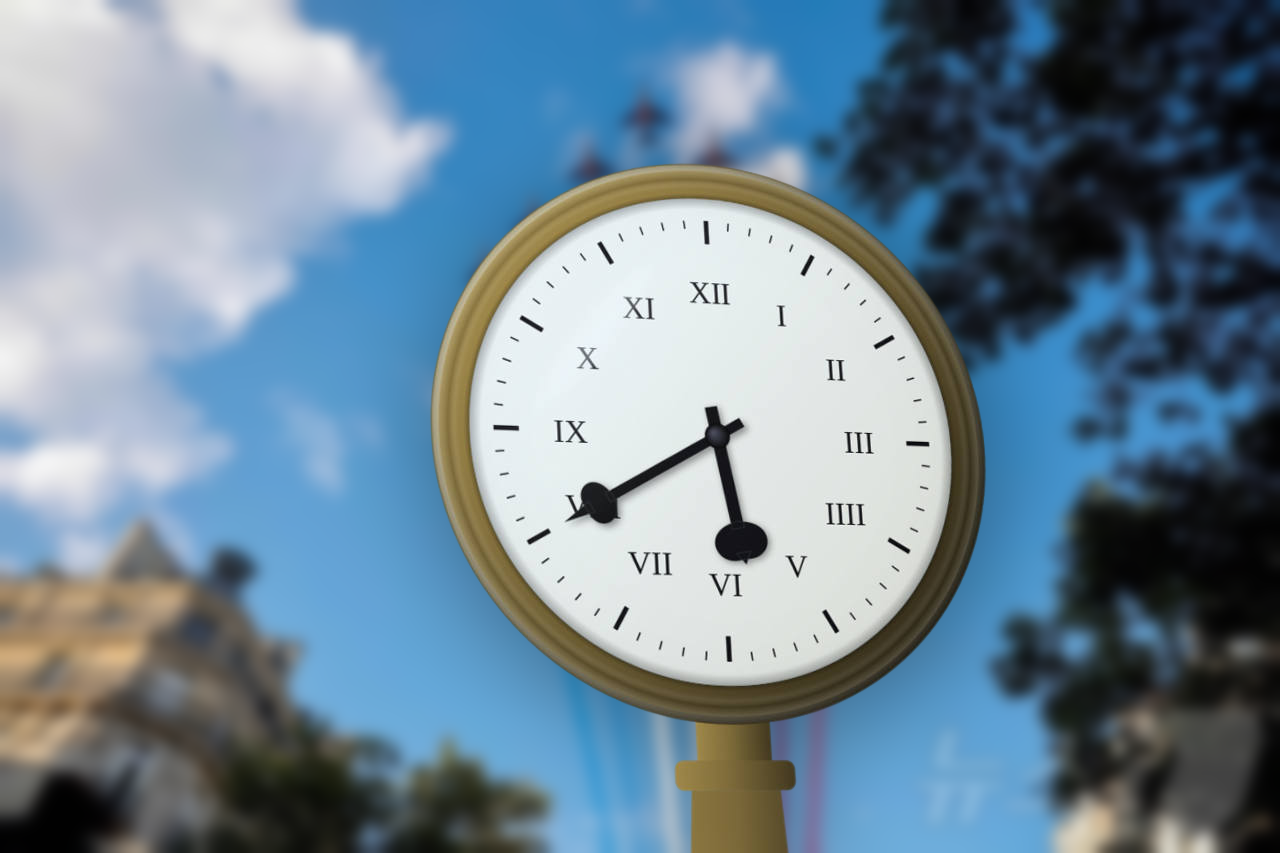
h=5 m=40
